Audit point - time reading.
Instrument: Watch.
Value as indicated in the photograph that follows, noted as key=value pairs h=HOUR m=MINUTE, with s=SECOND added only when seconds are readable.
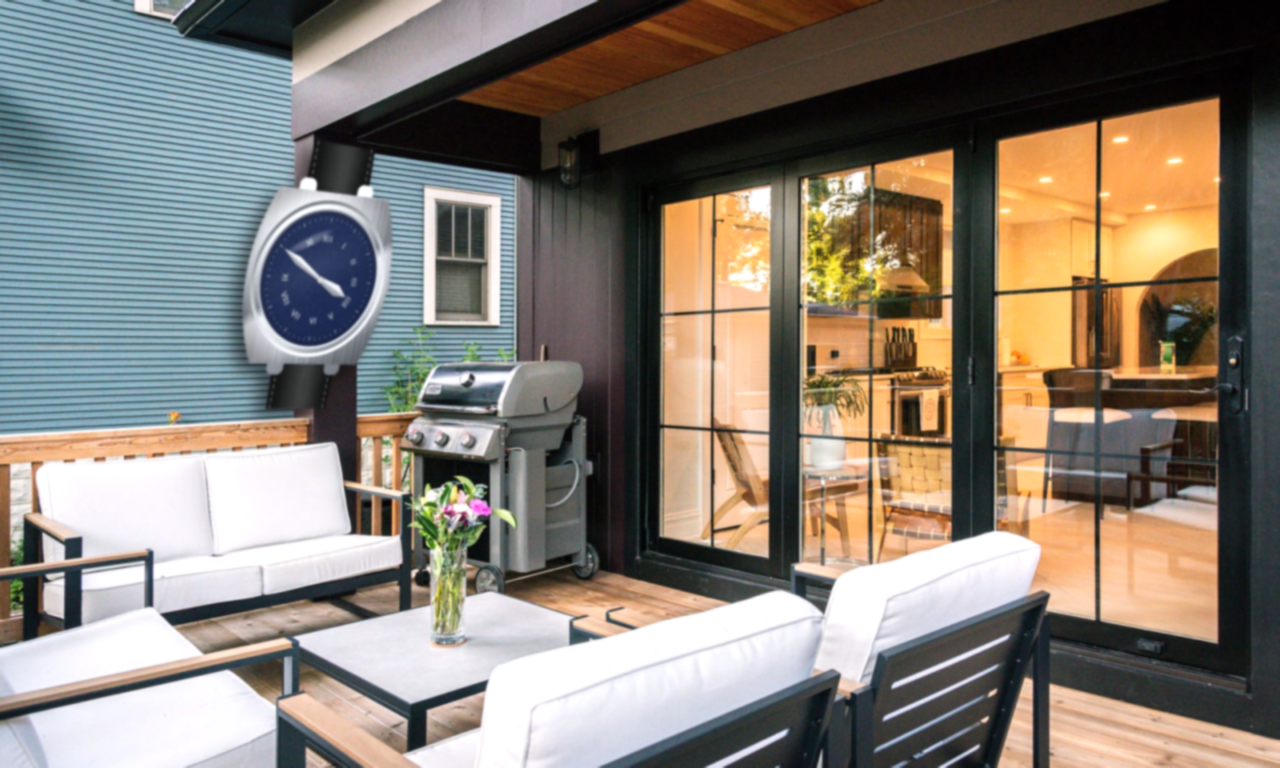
h=3 m=50
